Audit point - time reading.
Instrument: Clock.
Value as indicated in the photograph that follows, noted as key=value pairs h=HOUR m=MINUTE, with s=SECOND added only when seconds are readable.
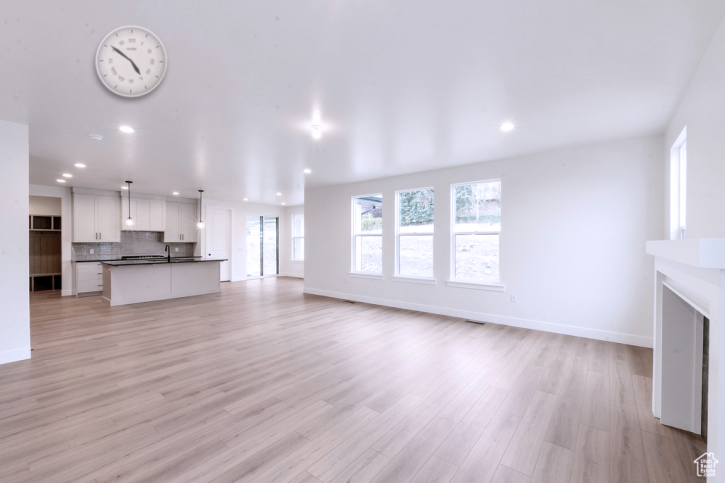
h=4 m=51
